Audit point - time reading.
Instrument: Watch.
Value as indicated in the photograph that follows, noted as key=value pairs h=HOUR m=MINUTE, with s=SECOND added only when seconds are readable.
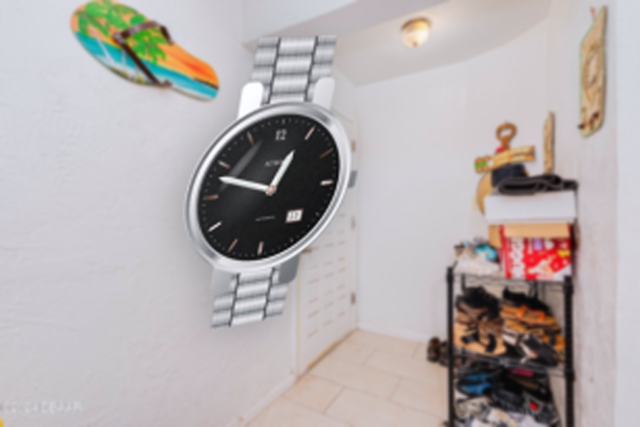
h=12 m=48
